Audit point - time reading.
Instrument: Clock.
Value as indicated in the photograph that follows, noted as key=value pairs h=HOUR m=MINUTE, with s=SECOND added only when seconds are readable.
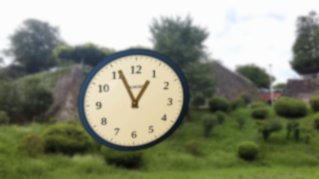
h=12 m=56
